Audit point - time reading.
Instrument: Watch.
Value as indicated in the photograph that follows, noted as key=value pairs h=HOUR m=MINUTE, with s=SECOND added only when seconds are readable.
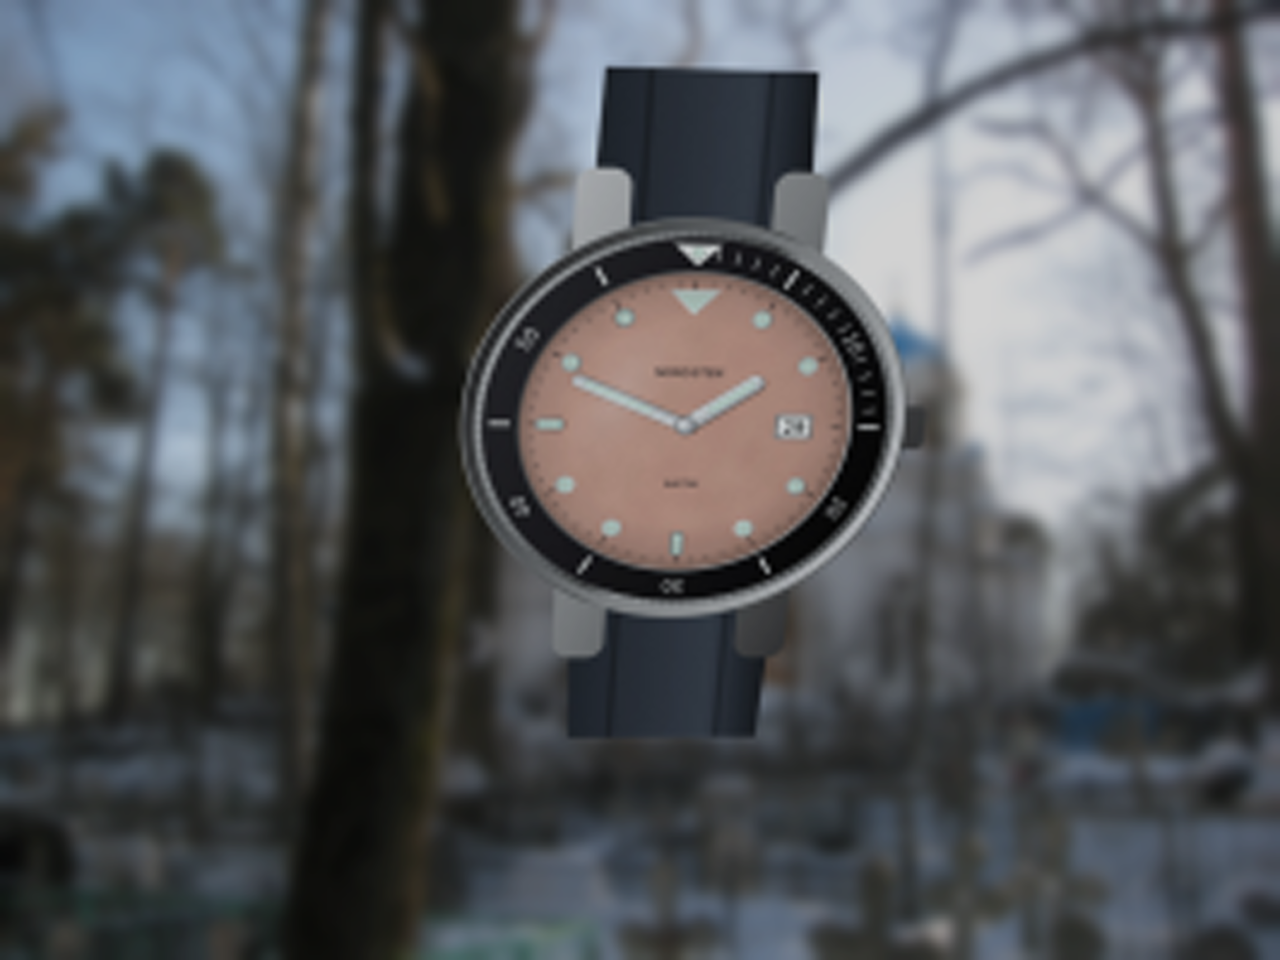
h=1 m=49
